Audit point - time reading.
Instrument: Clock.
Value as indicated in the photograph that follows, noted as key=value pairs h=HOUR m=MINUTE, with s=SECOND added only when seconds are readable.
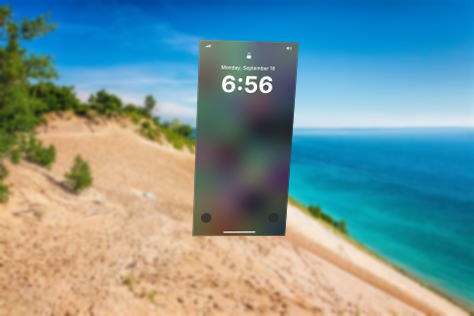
h=6 m=56
